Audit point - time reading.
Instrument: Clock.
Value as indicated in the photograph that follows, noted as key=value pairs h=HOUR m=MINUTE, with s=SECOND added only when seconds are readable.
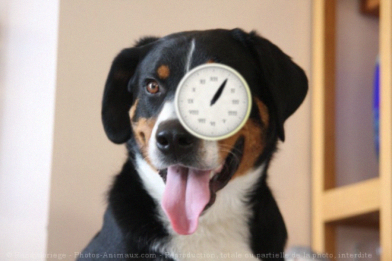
h=1 m=5
